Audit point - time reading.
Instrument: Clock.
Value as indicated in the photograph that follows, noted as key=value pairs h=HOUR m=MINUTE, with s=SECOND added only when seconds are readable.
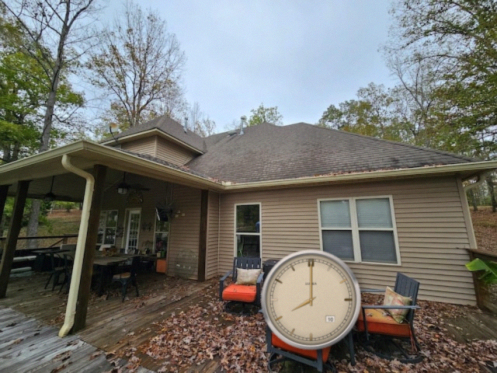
h=8 m=0
